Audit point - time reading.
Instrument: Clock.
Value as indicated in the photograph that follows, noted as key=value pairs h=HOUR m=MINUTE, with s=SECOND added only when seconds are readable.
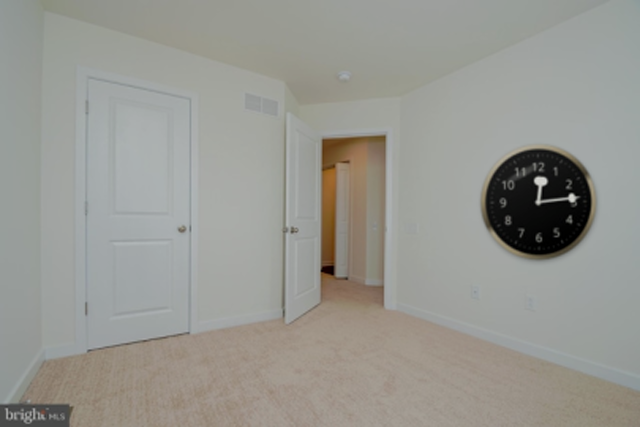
h=12 m=14
